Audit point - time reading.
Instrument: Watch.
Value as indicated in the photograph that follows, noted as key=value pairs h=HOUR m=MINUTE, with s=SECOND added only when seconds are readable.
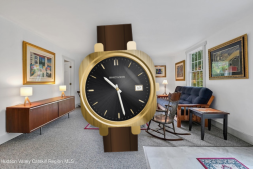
h=10 m=28
